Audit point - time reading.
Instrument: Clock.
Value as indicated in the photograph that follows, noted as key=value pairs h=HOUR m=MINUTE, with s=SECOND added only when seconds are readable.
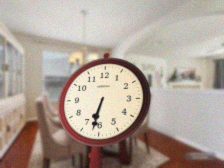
h=6 m=32
